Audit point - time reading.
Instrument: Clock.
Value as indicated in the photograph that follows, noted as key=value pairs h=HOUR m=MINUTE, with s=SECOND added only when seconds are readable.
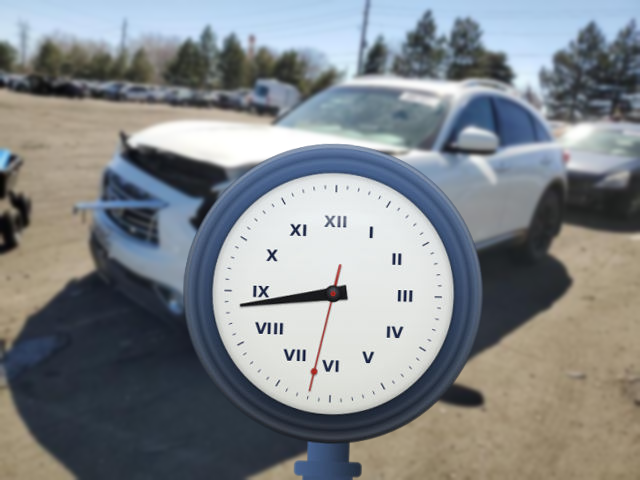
h=8 m=43 s=32
